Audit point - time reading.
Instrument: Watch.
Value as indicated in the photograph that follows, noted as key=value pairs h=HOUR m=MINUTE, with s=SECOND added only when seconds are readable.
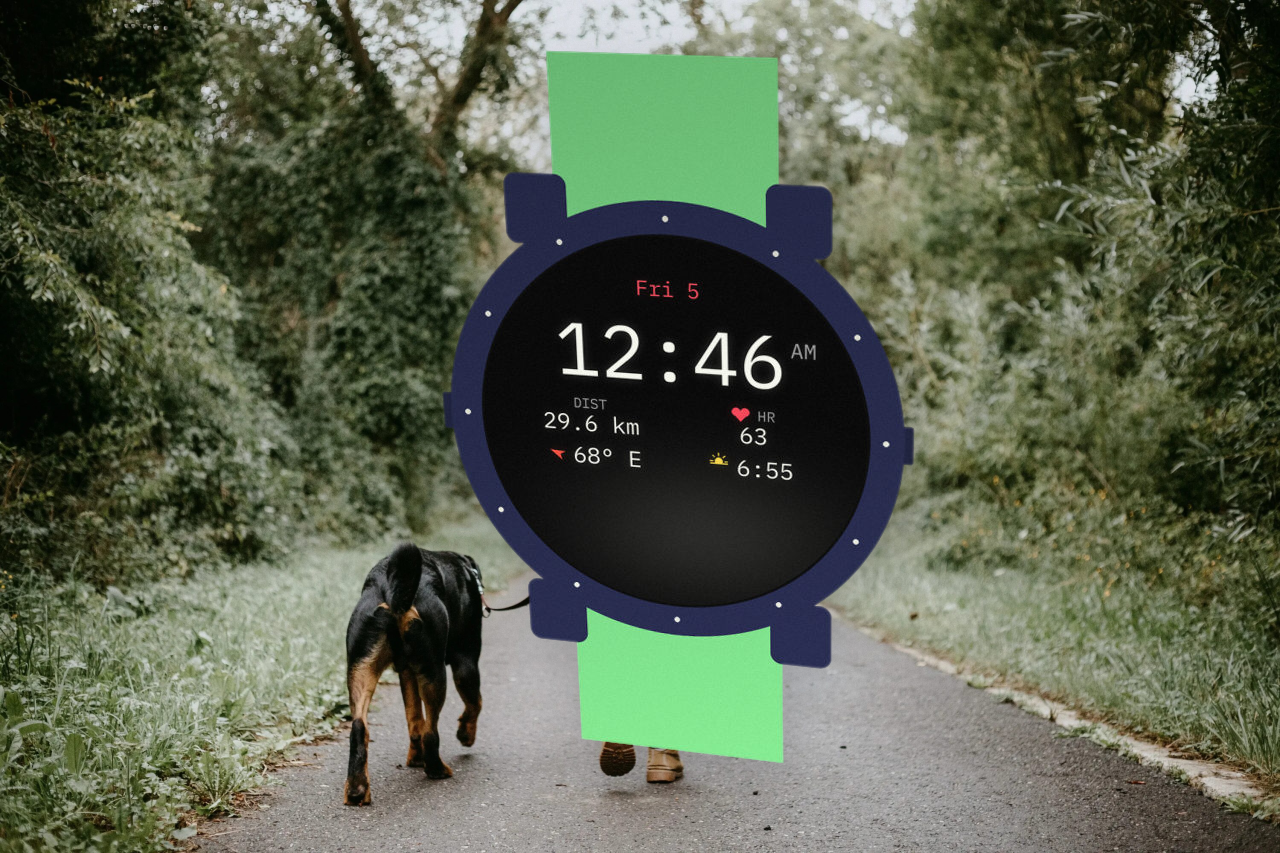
h=12 m=46
